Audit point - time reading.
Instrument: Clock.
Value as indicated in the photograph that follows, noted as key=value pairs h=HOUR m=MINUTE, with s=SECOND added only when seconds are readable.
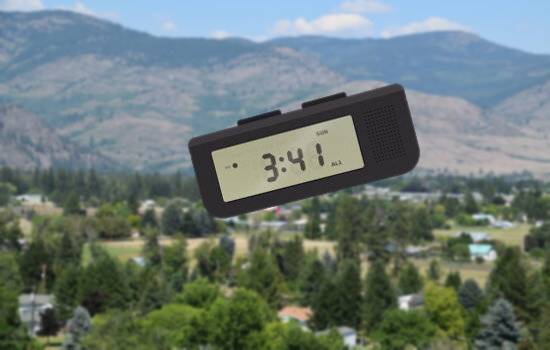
h=3 m=41
